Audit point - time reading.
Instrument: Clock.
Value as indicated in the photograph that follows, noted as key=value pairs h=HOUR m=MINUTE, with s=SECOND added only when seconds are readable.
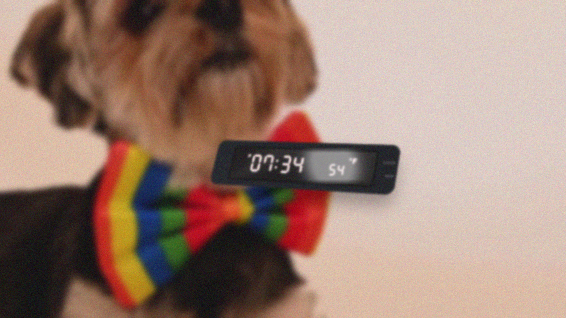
h=7 m=34
